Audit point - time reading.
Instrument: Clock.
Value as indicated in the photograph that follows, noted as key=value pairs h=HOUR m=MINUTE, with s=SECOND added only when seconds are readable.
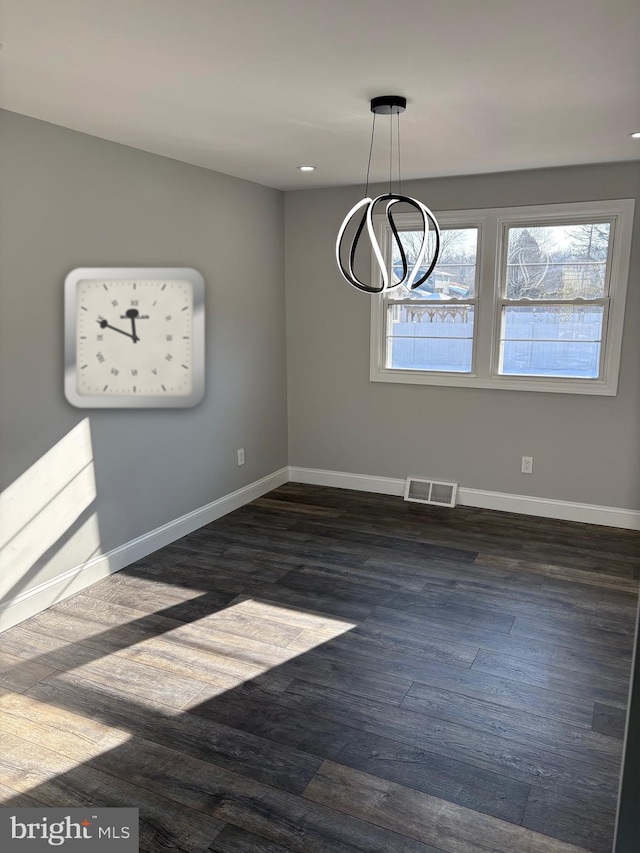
h=11 m=49
